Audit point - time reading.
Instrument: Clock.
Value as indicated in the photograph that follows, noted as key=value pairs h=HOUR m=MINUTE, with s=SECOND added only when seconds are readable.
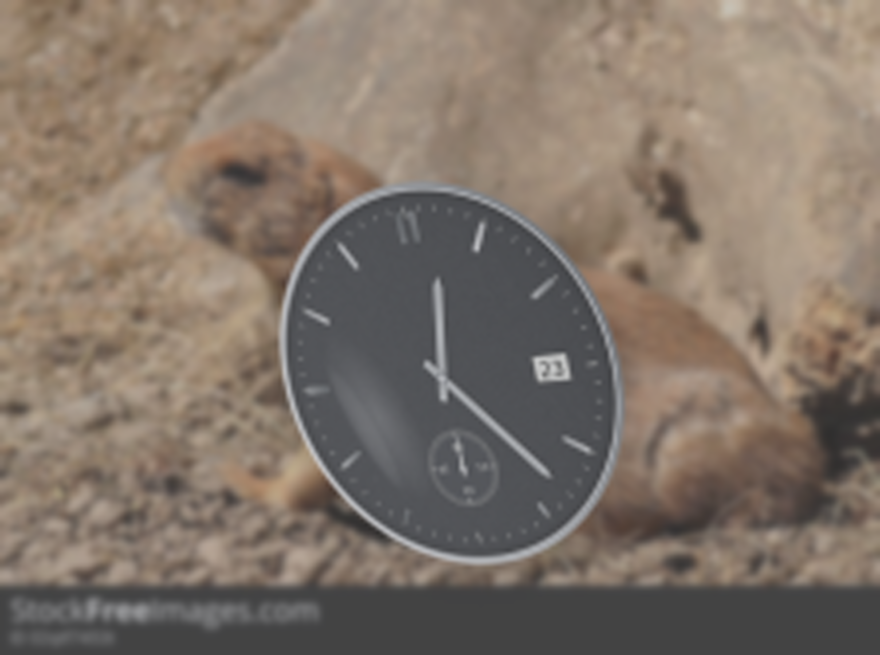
h=12 m=23
